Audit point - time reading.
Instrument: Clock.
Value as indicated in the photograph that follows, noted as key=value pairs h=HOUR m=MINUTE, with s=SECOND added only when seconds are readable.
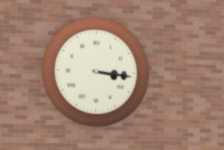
h=3 m=16
